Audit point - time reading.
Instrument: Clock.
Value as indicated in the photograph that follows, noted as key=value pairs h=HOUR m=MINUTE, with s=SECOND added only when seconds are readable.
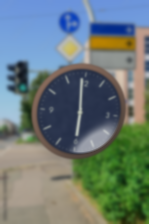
h=5 m=59
